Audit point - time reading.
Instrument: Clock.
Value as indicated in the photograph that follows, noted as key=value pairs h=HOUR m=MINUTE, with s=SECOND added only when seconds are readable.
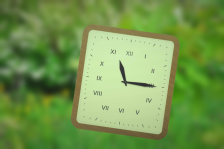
h=11 m=15
